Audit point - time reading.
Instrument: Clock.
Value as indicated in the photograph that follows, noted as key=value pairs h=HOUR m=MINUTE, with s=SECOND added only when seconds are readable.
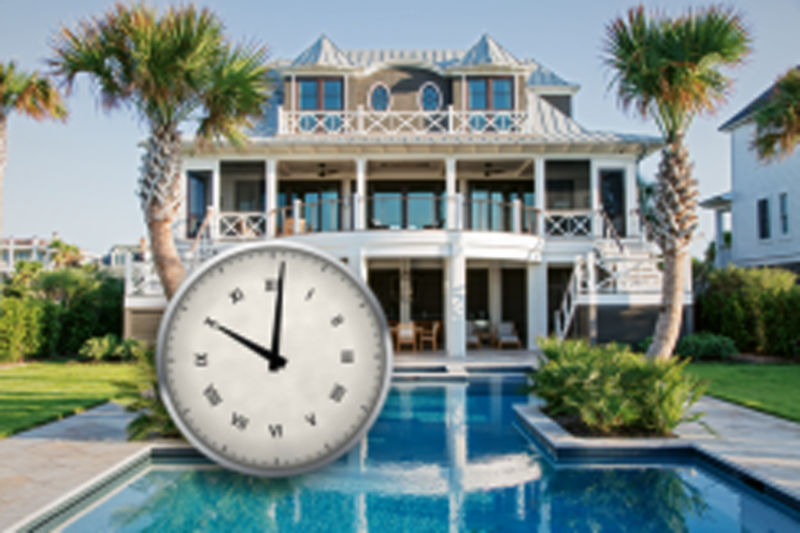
h=10 m=1
